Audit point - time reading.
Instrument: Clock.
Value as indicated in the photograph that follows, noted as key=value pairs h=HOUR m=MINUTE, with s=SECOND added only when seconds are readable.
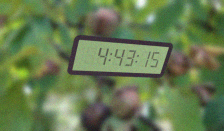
h=4 m=43 s=15
